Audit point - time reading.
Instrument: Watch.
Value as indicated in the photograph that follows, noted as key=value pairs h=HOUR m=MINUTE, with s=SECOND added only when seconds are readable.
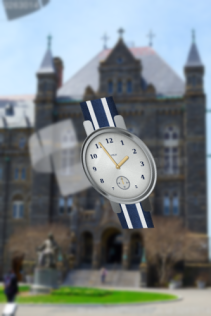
h=1 m=56
